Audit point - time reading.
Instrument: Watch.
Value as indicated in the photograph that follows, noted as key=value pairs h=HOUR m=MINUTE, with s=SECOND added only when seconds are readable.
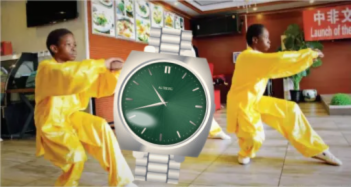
h=10 m=42
